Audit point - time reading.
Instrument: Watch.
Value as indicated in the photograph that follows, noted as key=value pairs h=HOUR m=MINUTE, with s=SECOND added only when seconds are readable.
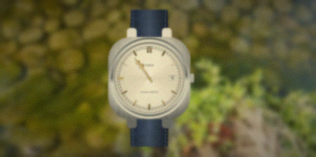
h=10 m=54
